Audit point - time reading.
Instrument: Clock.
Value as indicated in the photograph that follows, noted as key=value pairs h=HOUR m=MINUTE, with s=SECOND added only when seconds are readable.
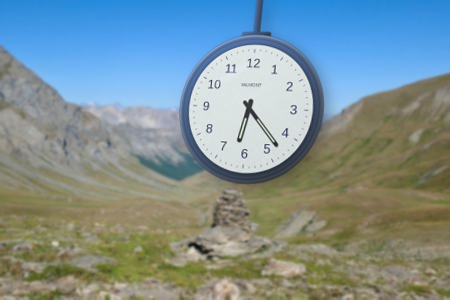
h=6 m=23
